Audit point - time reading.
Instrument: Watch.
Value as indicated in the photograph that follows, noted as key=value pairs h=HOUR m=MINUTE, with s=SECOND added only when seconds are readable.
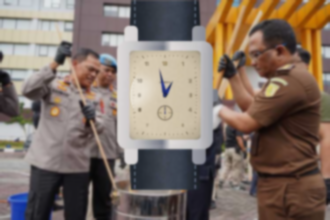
h=12 m=58
